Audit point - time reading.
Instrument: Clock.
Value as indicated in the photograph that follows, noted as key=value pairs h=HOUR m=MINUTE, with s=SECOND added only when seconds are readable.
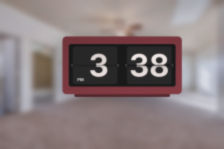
h=3 m=38
